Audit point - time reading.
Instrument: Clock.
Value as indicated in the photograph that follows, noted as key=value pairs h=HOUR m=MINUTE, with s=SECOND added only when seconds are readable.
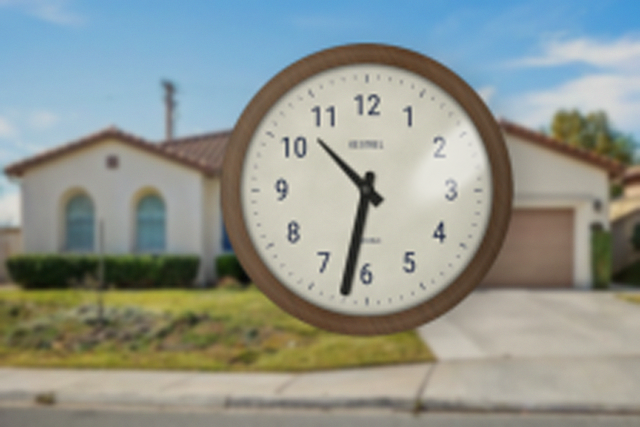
h=10 m=32
